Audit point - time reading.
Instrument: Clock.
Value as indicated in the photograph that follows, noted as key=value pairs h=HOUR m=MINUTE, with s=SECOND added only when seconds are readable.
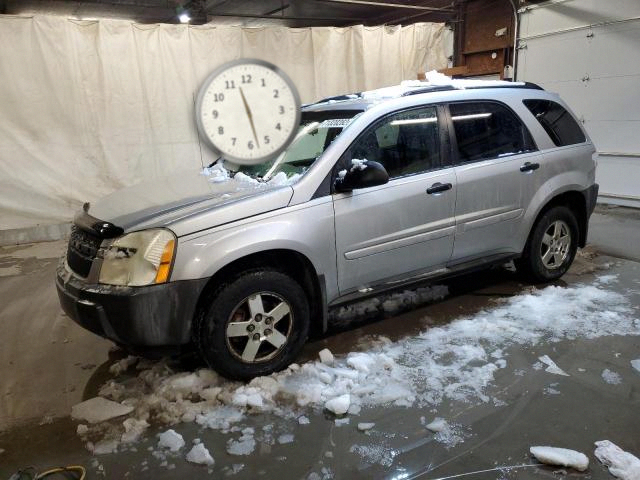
h=11 m=28
